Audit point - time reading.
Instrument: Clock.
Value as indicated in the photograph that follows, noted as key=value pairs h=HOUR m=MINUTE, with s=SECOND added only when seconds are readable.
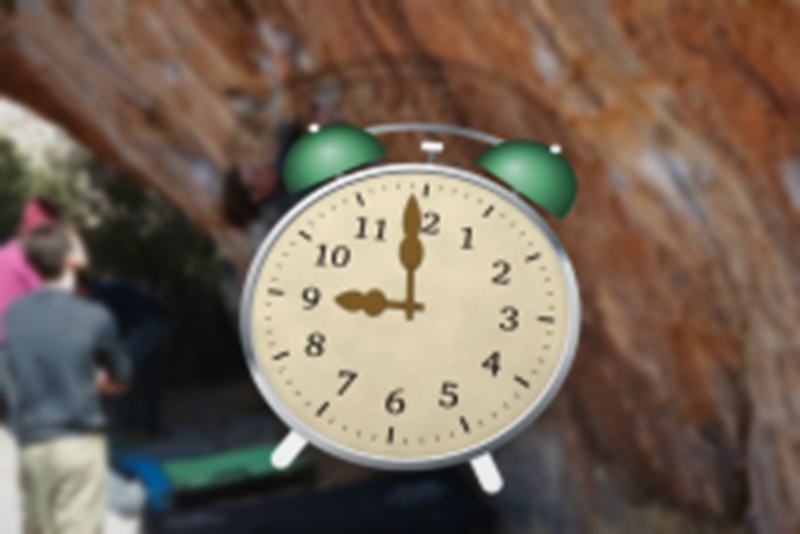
h=8 m=59
